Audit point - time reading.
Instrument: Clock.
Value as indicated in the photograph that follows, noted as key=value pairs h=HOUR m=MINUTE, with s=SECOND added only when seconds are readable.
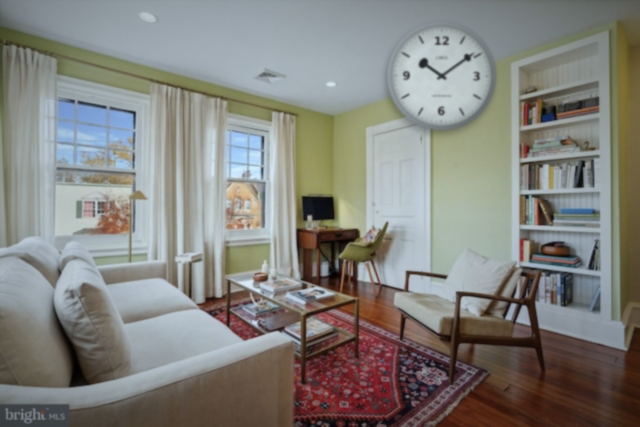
h=10 m=9
